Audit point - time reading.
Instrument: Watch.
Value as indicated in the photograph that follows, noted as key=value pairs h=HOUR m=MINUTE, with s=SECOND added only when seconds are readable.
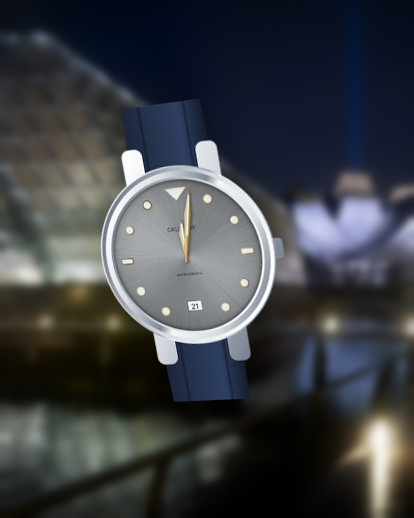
h=12 m=2
